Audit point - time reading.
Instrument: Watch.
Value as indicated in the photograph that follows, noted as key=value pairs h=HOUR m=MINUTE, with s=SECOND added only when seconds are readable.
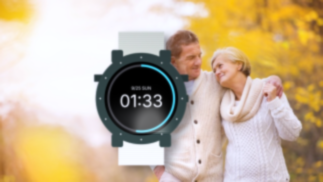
h=1 m=33
